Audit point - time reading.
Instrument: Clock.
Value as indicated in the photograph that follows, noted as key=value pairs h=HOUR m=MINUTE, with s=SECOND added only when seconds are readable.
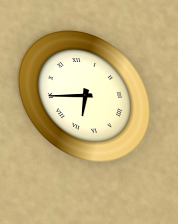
h=6 m=45
